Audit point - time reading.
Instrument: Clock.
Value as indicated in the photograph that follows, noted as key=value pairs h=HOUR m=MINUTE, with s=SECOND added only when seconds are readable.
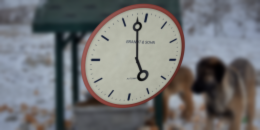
h=4 m=58
